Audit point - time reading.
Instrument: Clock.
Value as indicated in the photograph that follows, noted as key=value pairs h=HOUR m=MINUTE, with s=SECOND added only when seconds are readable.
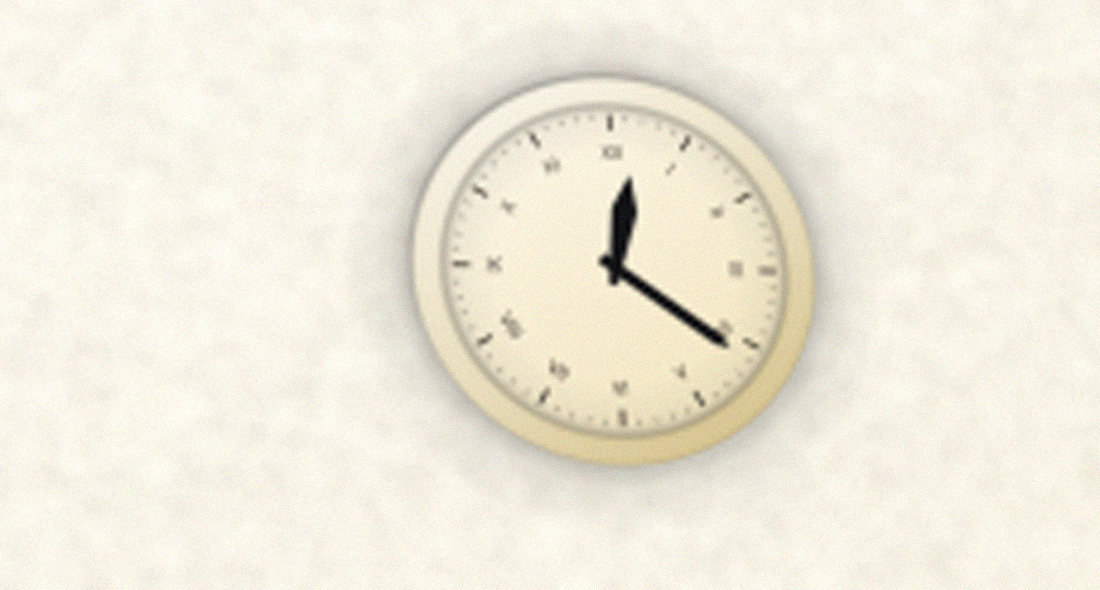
h=12 m=21
